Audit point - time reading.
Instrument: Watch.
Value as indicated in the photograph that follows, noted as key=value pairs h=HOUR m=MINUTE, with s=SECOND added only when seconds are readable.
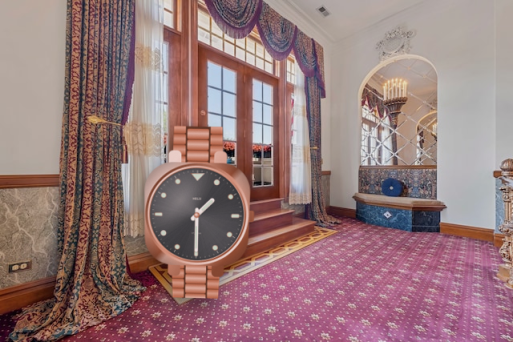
h=1 m=30
